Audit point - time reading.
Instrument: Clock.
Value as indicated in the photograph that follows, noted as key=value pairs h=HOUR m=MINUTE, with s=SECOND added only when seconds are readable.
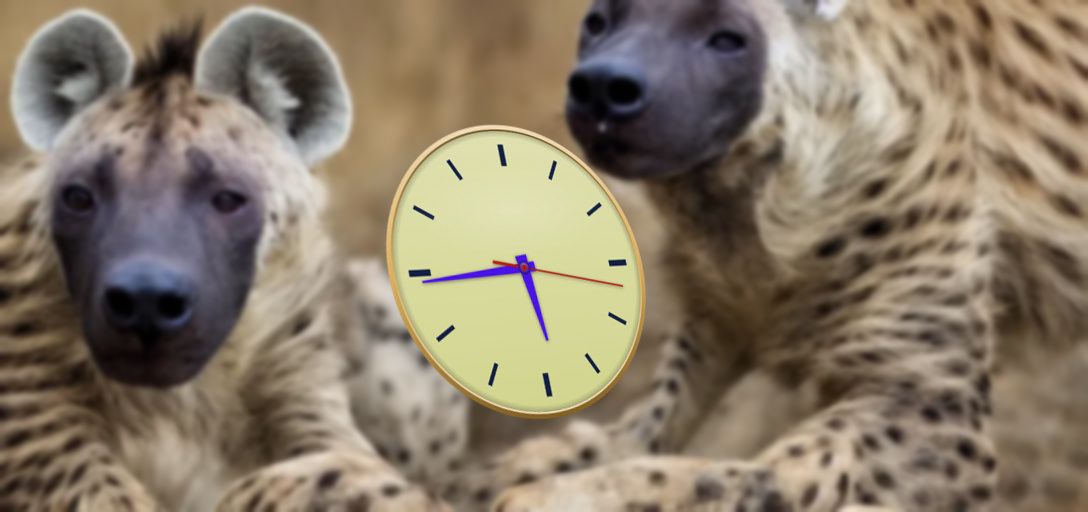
h=5 m=44 s=17
